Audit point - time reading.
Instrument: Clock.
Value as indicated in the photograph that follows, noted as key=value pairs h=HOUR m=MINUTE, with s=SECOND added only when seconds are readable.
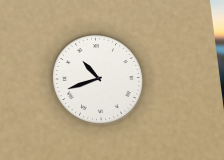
h=10 m=42
